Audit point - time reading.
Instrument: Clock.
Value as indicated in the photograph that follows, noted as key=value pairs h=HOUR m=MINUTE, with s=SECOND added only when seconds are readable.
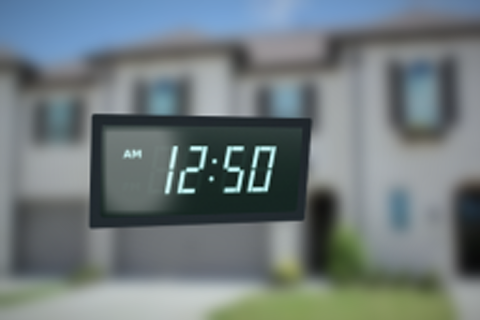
h=12 m=50
